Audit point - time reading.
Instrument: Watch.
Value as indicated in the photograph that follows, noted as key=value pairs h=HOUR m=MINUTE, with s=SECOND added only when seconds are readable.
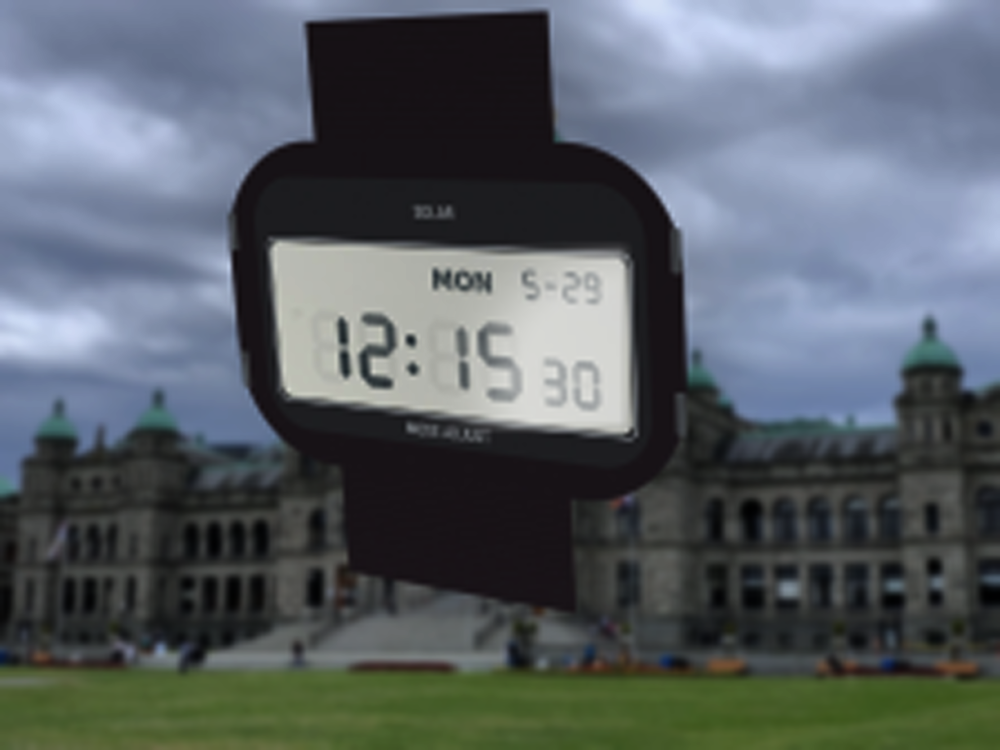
h=12 m=15 s=30
